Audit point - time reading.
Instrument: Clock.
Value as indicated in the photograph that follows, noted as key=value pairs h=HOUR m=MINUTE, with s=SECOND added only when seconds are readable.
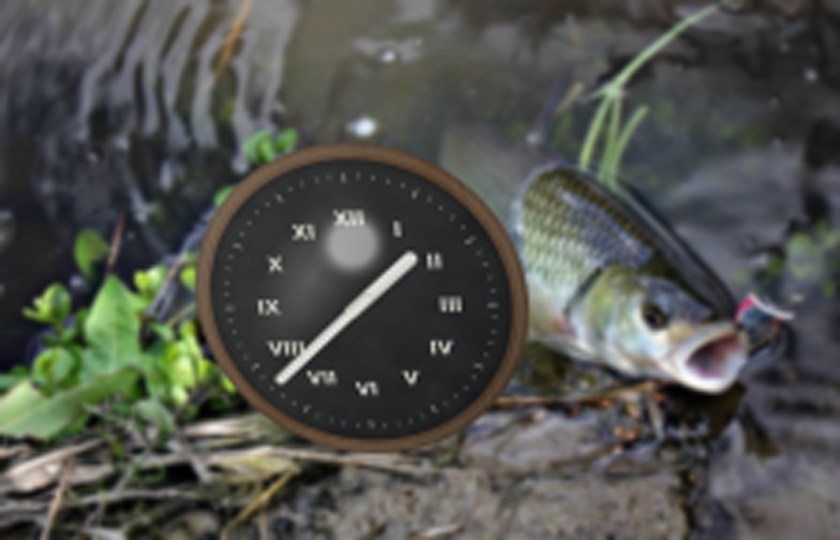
h=1 m=38
